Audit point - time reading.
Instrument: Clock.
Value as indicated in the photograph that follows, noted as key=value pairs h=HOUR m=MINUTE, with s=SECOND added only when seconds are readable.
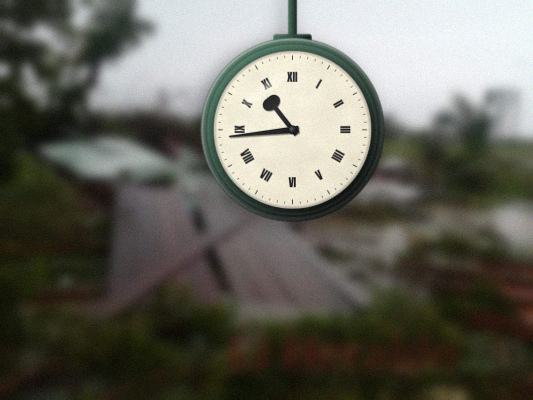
h=10 m=44
